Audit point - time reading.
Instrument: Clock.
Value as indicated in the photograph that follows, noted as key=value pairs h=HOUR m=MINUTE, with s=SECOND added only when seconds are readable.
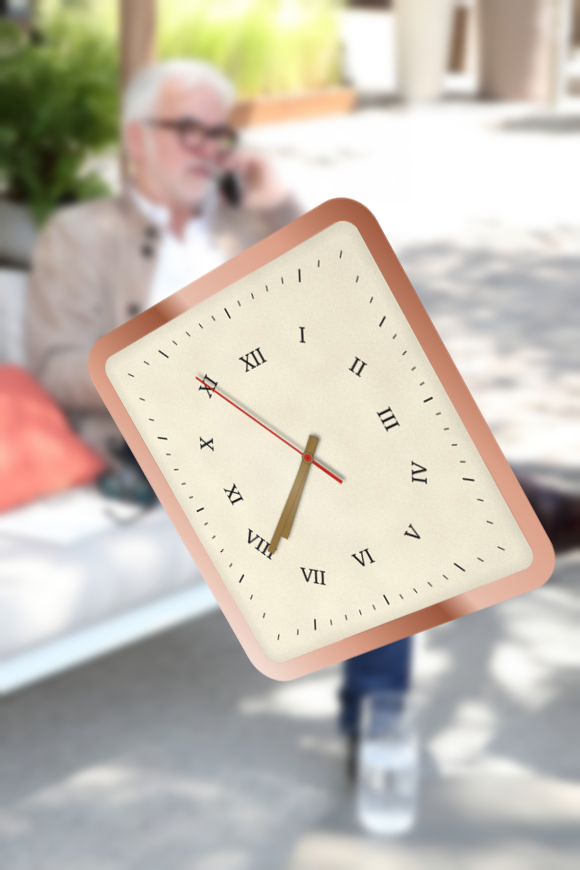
h=7 m=38 s=55
